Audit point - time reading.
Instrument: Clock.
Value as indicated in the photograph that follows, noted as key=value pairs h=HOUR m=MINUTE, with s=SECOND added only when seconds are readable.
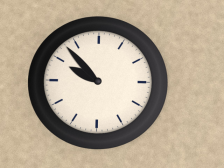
h=9 m=53
